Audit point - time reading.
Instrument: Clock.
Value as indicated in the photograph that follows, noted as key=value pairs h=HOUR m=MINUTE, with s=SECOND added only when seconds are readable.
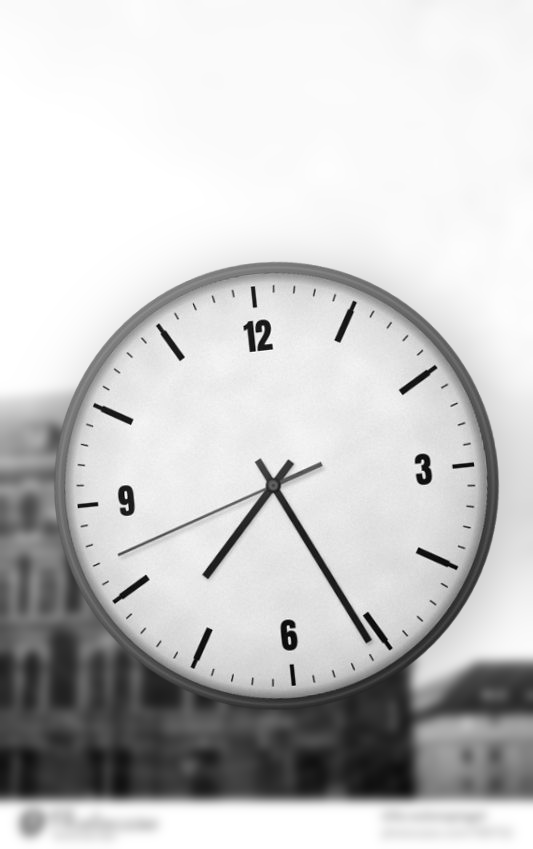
h=7 m=25 s=42
